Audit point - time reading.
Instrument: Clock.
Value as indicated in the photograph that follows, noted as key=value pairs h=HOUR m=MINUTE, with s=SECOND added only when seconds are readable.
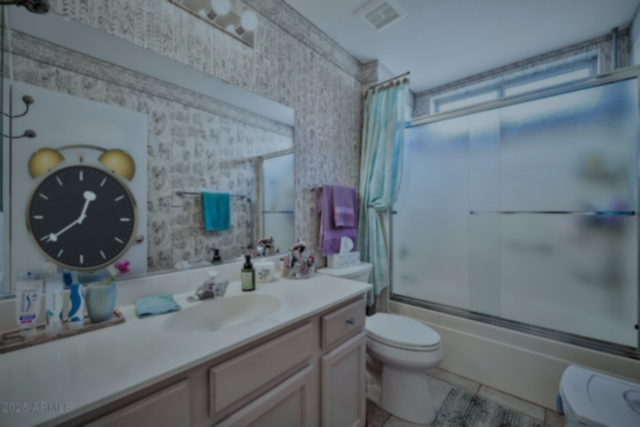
h=12 m=39
